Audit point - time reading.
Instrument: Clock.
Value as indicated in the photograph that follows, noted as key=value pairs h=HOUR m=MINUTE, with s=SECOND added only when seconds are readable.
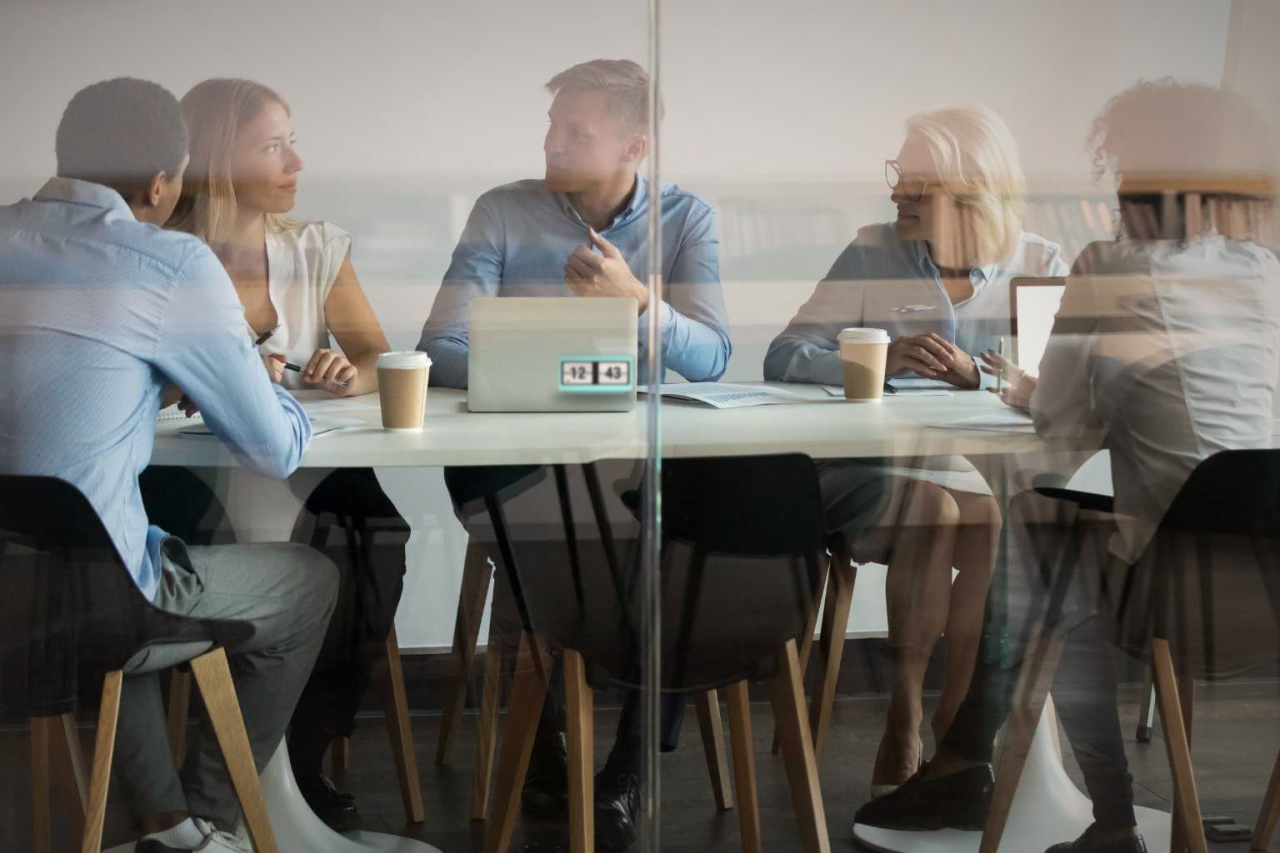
h=12 m=43
